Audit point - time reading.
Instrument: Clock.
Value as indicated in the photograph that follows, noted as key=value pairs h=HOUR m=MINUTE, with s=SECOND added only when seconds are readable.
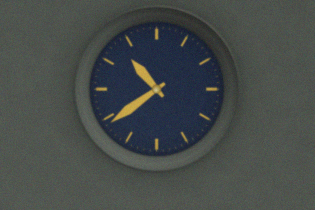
h=10 m=39
